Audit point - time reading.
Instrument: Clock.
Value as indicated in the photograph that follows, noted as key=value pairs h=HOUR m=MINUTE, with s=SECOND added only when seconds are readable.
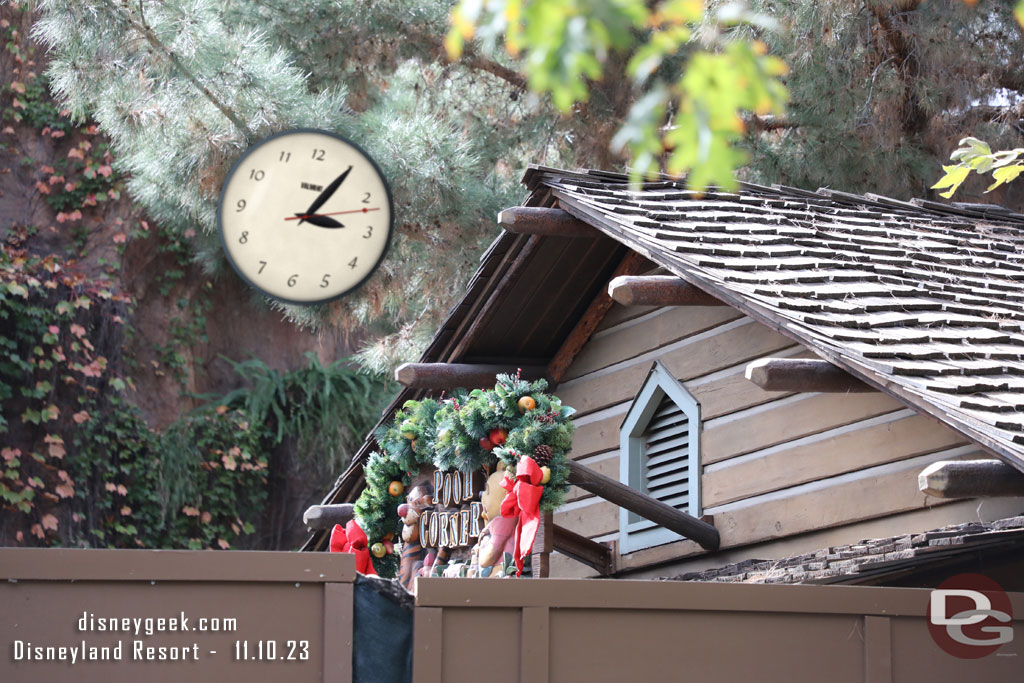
h=3 m=5 s=12
